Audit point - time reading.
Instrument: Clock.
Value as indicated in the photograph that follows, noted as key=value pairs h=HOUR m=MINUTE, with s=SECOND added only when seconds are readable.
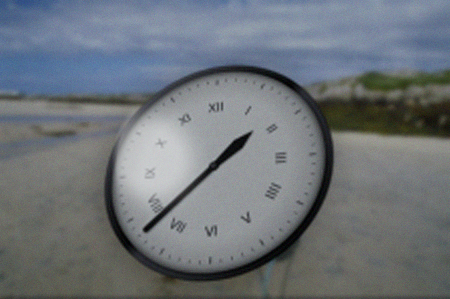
h=1 m=38
